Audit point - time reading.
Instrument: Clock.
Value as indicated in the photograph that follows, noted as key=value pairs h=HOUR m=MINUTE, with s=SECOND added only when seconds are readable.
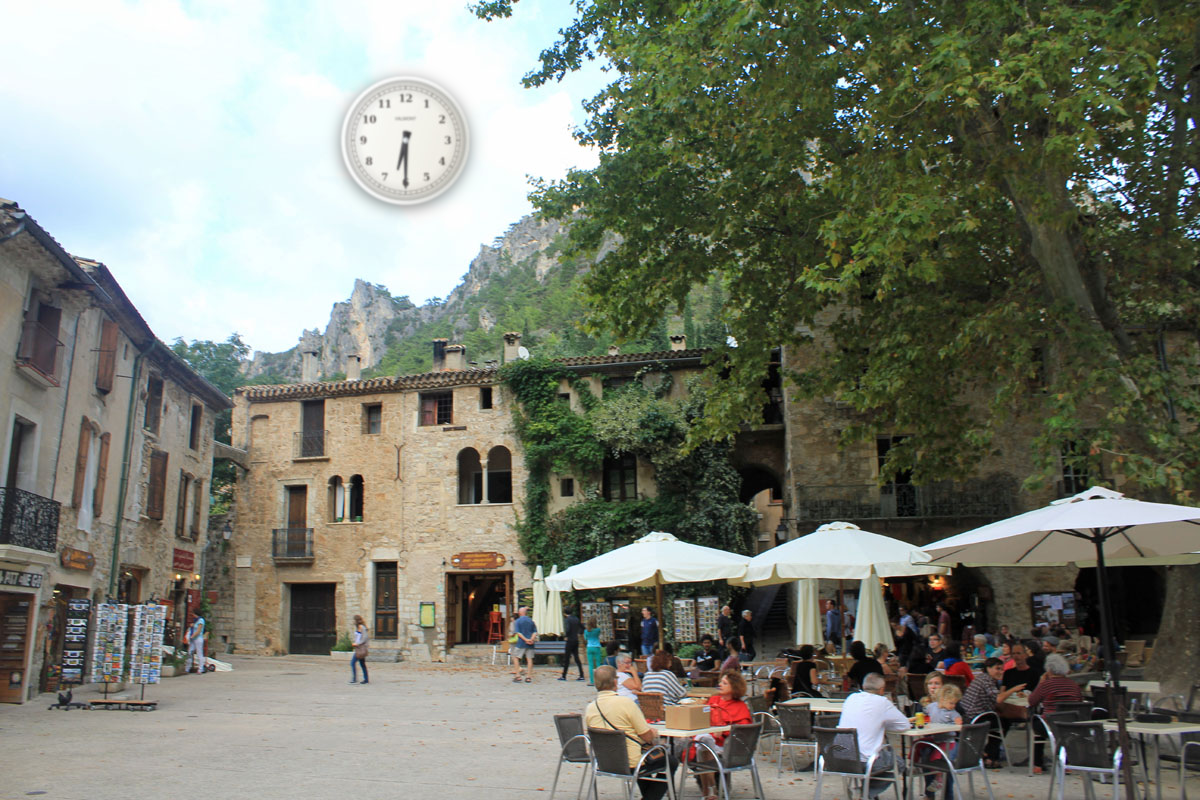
h=6 m=30
